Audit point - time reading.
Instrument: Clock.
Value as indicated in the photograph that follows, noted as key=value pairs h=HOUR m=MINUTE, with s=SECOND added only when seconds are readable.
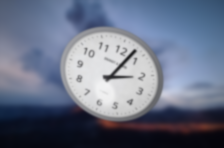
h=2 m=3
